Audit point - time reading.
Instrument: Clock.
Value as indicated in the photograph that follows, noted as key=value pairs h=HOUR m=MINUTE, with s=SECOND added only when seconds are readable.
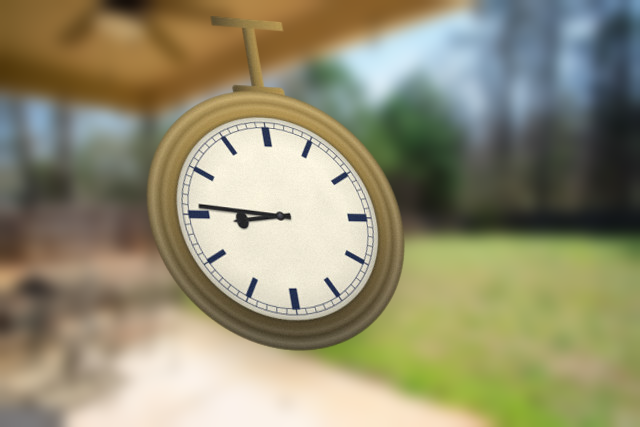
h=8 m=46
